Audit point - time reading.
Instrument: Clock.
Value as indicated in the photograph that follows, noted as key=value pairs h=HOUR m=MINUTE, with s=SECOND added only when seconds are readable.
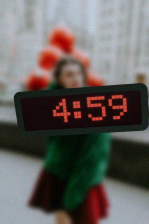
h=4 m=59
